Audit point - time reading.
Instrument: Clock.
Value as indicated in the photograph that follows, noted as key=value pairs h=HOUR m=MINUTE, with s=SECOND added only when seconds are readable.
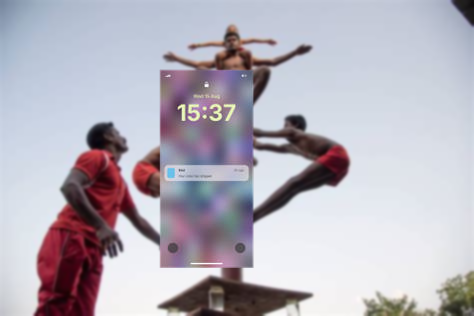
h=15 m=37
